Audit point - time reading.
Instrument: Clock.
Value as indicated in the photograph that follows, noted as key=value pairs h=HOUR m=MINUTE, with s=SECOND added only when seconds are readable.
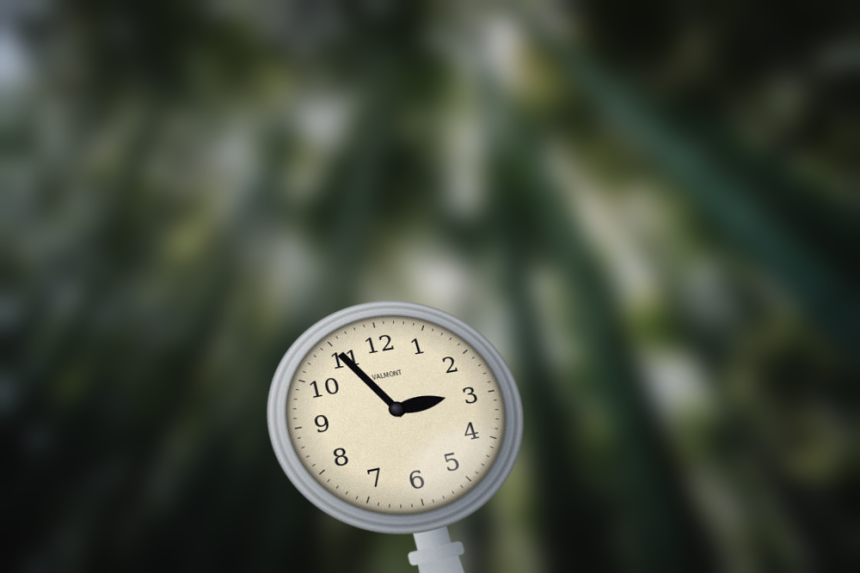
h=2 m=55
